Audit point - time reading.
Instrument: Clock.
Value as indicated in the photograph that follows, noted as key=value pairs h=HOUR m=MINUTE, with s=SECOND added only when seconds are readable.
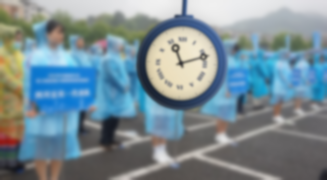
h=11 m=12
